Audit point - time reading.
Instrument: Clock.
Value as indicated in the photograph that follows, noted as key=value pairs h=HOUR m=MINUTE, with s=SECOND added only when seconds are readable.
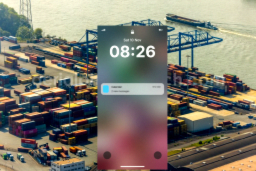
h=8 m=26
